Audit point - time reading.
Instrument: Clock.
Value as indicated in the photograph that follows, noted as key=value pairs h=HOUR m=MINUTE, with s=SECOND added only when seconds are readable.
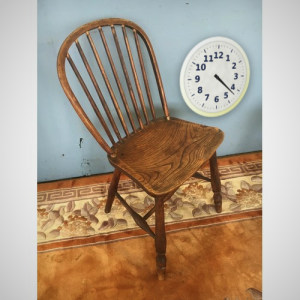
h=4 m=22
